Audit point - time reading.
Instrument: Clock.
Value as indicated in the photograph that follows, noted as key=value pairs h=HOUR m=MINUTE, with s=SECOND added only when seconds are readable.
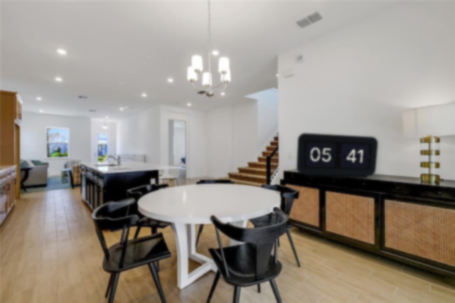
h=5 m=41
